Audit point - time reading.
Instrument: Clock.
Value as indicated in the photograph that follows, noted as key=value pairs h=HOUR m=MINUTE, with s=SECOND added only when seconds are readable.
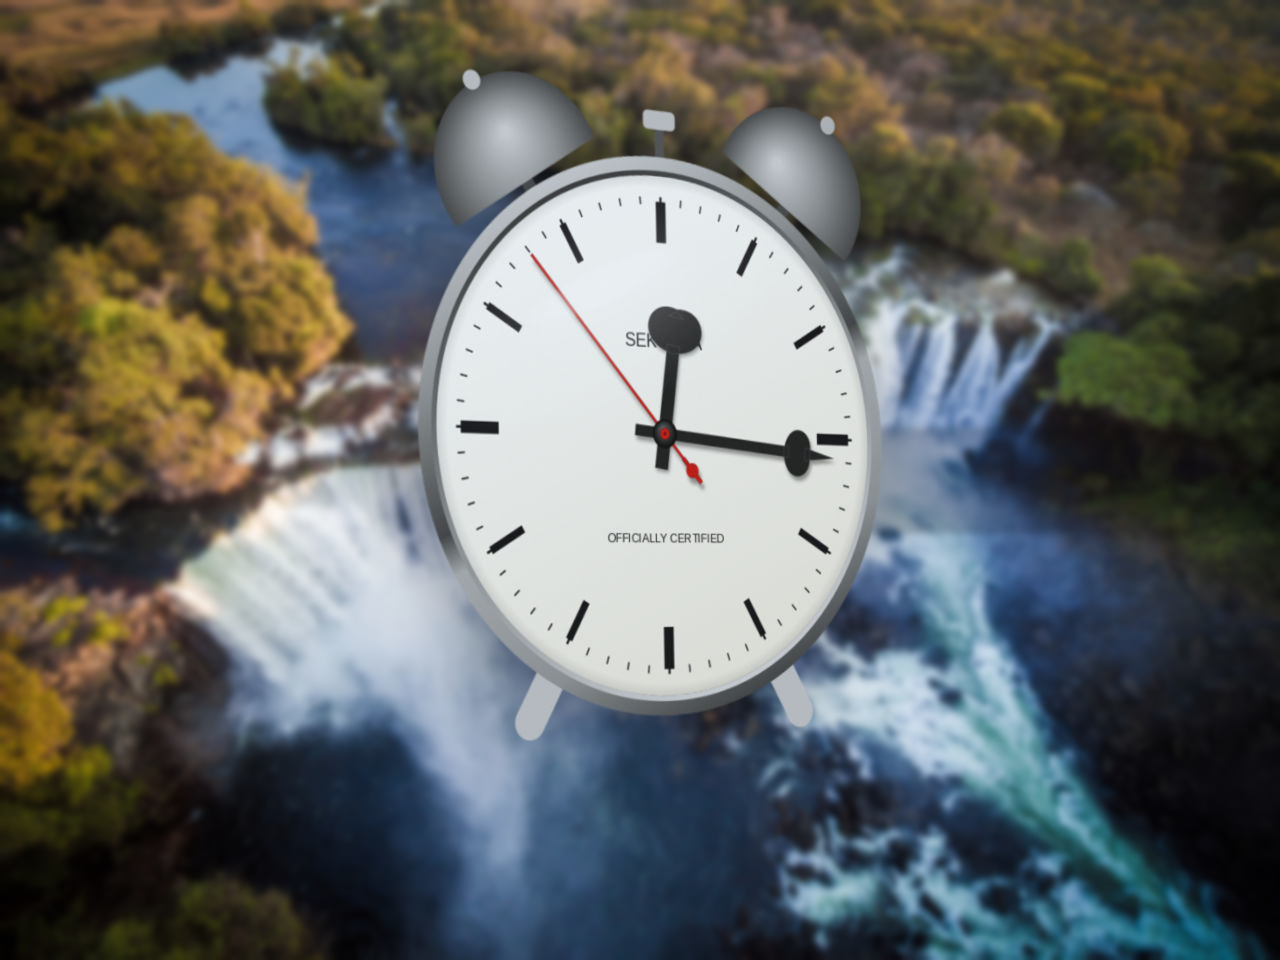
h=12 m=15 s=53
